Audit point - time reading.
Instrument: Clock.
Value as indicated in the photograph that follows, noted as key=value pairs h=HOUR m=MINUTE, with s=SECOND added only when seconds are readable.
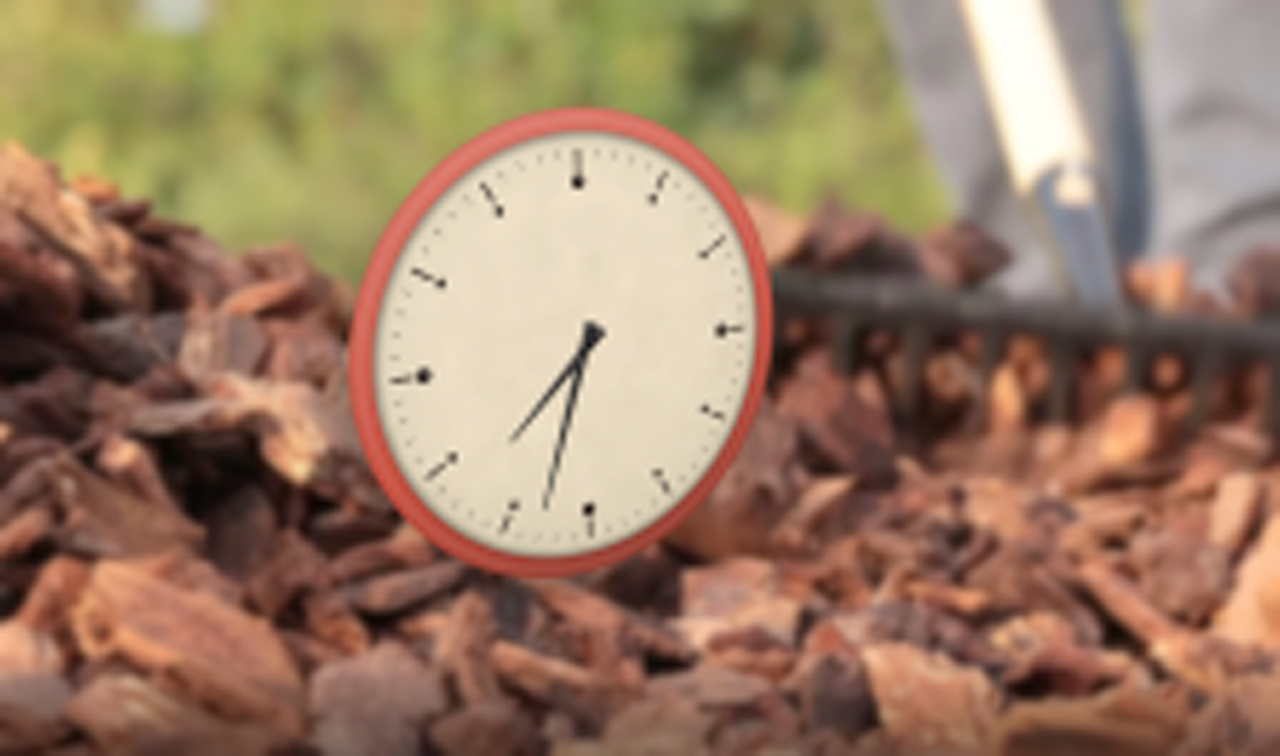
h=7 m=33
